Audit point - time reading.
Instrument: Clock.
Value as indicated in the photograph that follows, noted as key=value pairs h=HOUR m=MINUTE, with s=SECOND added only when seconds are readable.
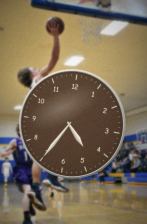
h=4 m=35
